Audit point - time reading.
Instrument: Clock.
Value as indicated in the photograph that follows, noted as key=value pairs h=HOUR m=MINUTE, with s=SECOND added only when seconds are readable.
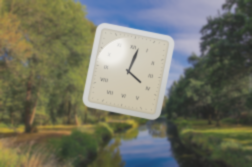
h=4 m=2
